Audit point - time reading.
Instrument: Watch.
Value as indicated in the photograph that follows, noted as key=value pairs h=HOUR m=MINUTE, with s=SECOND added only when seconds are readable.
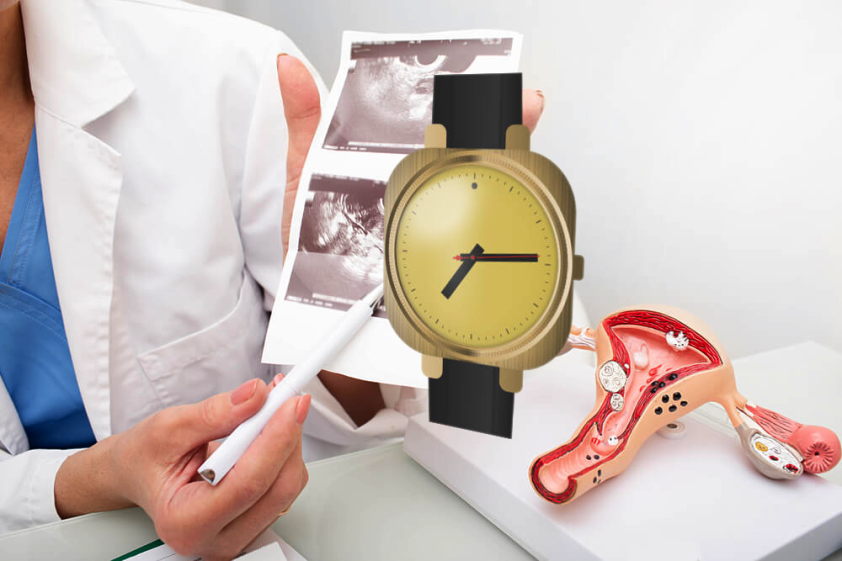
h=7 m=14 s=14
